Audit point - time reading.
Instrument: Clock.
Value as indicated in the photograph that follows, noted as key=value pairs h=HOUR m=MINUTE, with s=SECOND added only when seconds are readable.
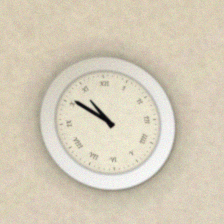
h=10 m=51
